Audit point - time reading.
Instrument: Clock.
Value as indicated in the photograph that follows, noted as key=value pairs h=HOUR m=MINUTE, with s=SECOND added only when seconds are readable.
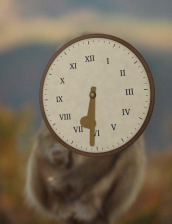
h=6 m=31
